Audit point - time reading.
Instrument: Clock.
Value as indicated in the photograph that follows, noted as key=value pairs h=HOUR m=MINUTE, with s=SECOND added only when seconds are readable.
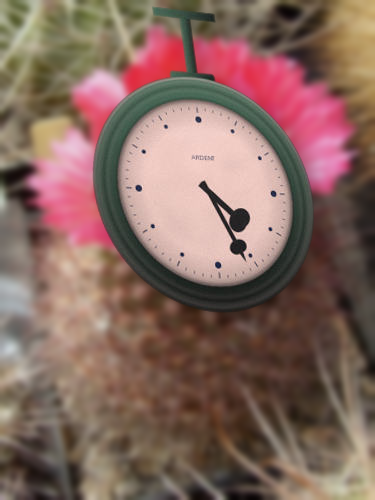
h=4 m=26
